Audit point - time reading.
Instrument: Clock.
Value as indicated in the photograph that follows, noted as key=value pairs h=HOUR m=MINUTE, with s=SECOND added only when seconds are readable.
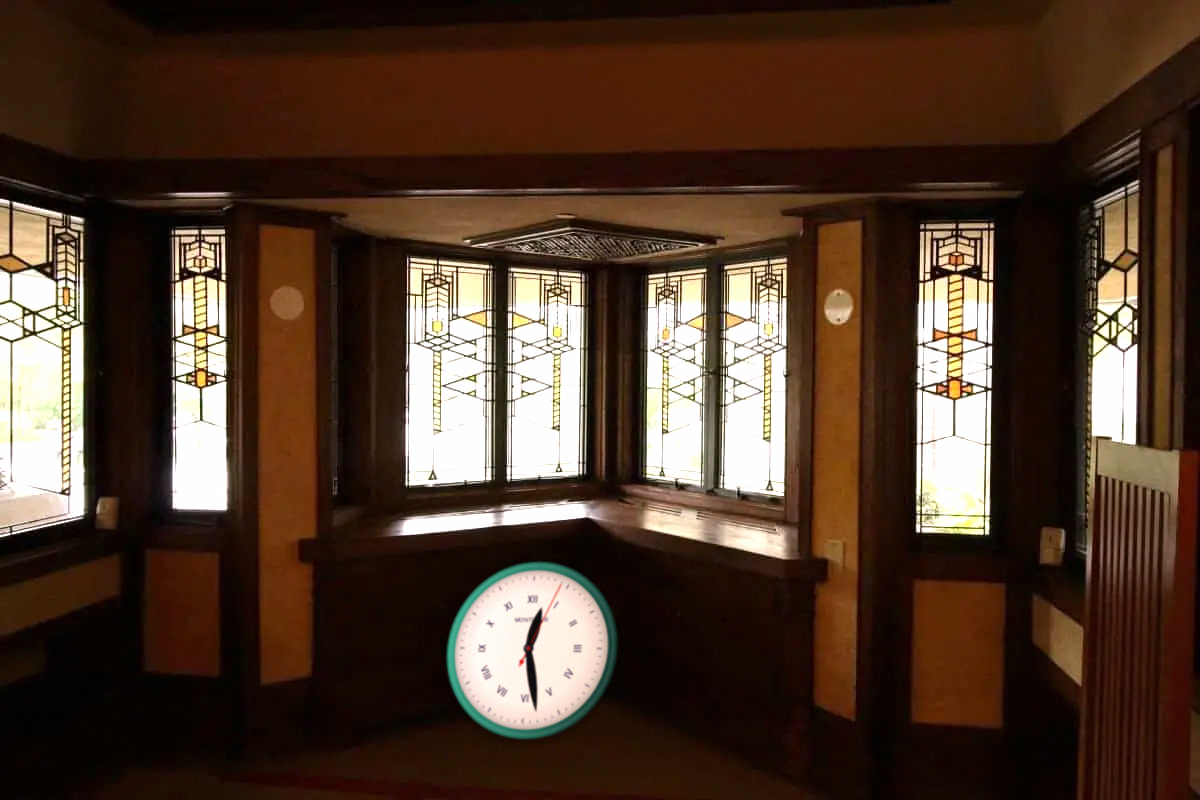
h=12 m=28 s=4
